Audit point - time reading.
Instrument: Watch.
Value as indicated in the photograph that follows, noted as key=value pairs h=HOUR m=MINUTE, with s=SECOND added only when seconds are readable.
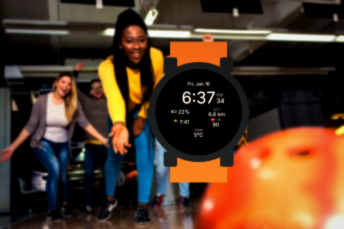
h=6 m=37
